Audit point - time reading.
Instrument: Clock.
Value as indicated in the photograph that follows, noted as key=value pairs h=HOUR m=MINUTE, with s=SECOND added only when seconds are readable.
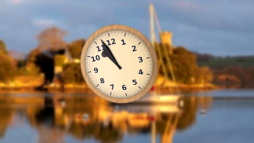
h=10 m=57
